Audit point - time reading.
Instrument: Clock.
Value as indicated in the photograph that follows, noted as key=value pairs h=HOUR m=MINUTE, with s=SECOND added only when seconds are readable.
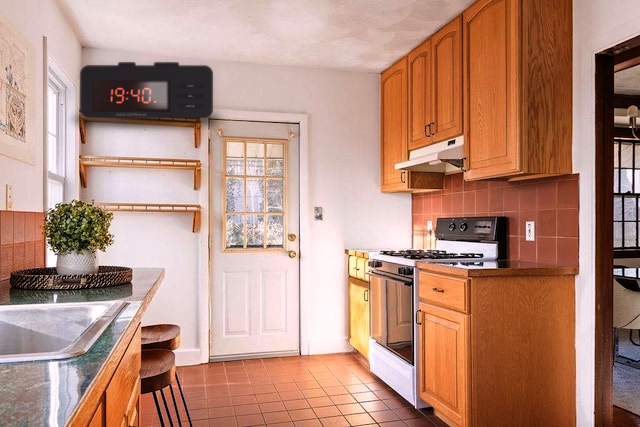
h=19 m=40
